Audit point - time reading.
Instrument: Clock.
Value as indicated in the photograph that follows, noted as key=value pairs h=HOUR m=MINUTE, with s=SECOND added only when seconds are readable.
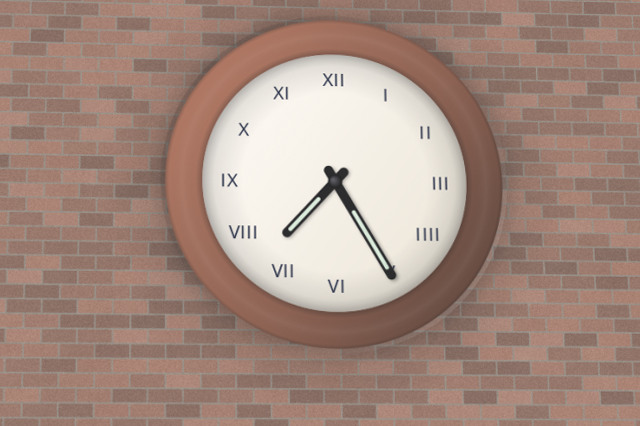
h=7 m=25
